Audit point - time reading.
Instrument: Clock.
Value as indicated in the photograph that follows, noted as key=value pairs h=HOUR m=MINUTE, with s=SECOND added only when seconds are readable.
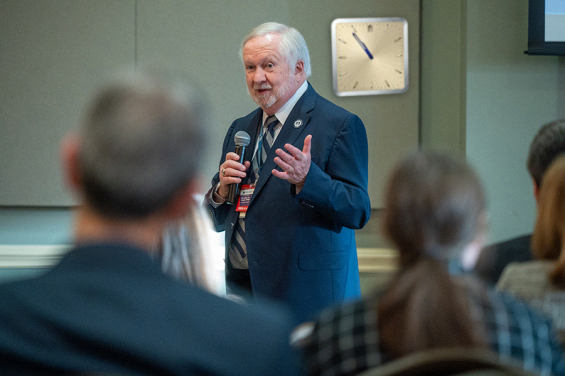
h=10 m=54
